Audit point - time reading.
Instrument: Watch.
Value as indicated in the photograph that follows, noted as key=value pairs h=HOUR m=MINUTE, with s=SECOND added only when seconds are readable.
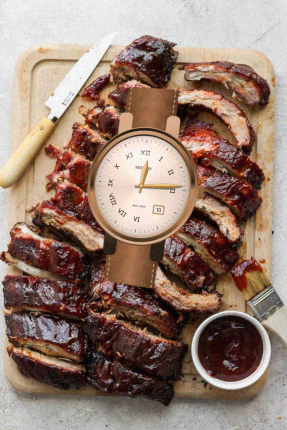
h=12 m=14
